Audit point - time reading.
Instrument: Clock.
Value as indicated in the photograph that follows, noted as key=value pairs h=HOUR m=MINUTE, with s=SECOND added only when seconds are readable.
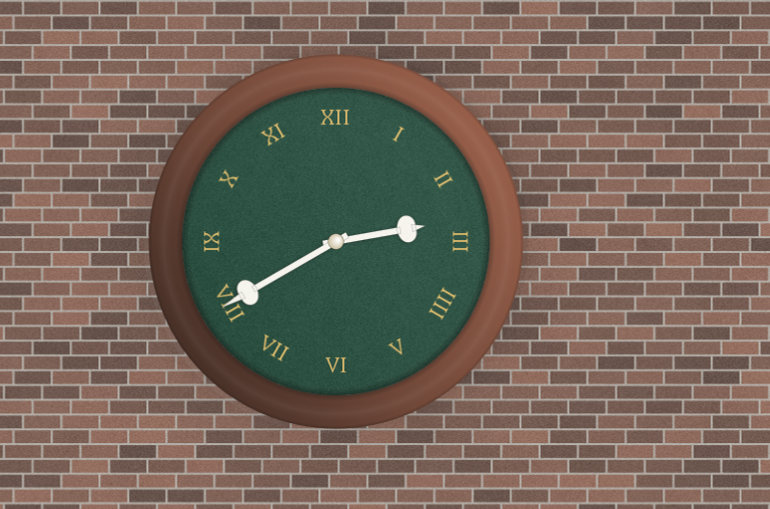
h=2 m=40
